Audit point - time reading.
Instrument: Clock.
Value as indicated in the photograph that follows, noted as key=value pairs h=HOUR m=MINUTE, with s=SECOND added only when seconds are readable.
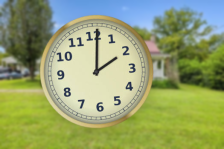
h=2 m=1
